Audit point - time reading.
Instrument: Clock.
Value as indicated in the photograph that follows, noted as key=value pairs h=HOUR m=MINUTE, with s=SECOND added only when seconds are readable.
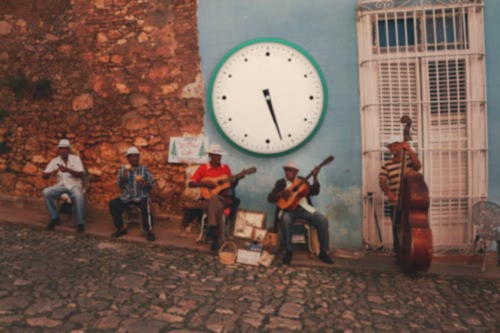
h=5 m=27
